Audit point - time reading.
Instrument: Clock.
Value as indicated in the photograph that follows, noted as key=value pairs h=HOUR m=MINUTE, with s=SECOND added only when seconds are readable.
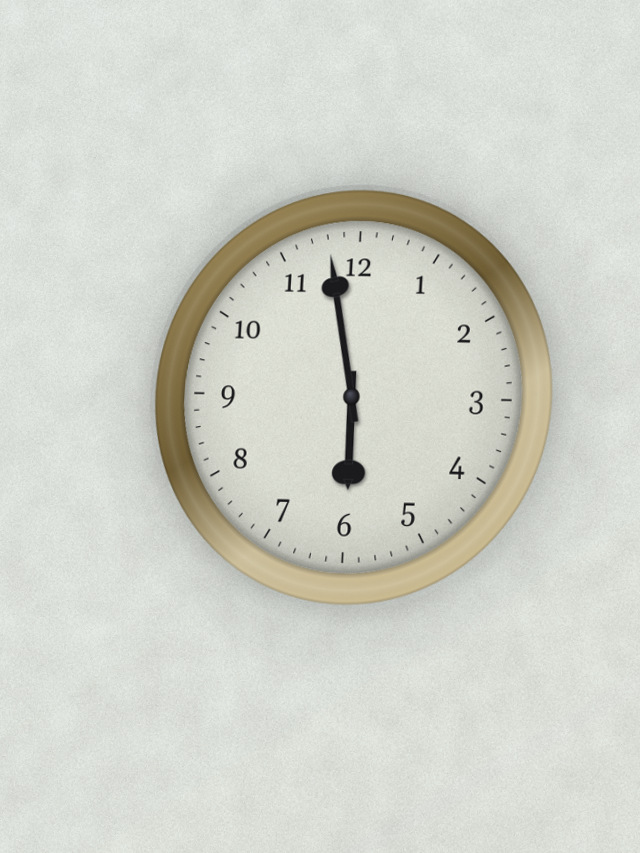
h=5 m=58
